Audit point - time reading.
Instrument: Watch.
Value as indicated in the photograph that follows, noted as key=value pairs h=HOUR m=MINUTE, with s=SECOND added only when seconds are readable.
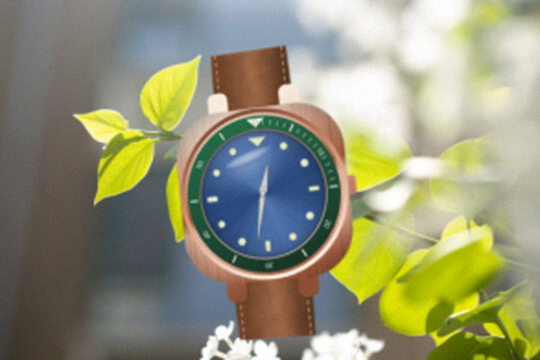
h=12 m=32
